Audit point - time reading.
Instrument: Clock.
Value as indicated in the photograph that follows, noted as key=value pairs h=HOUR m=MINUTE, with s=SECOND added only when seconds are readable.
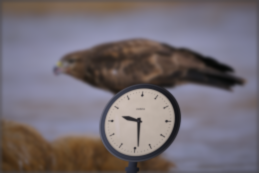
h=9 m=29
